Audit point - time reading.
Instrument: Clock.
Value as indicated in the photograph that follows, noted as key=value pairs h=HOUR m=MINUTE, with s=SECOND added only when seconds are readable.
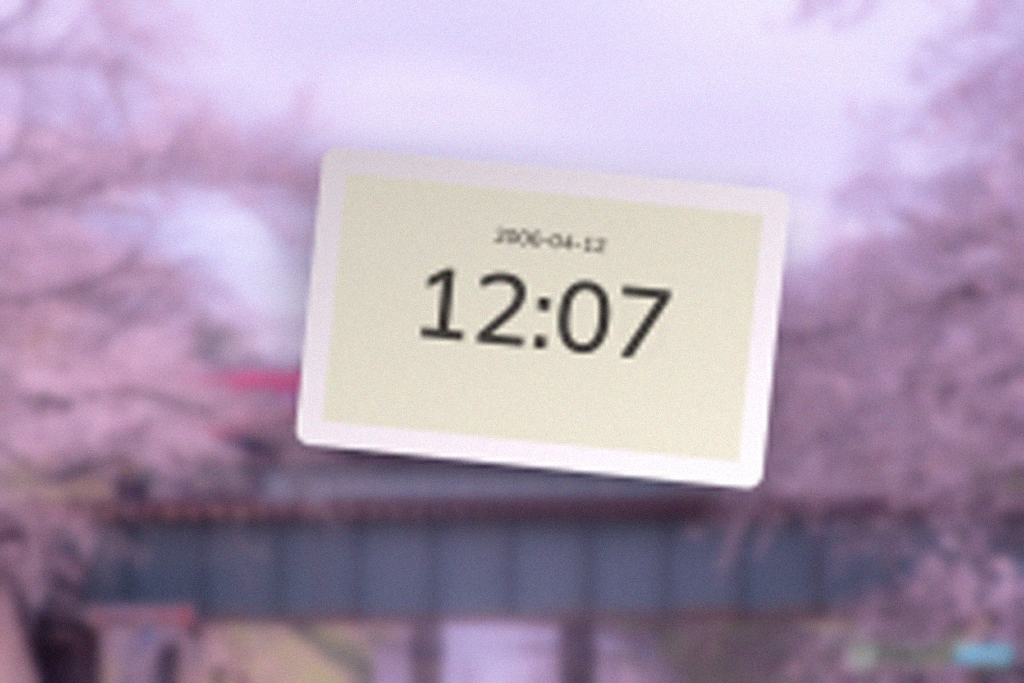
h=12 m=7
